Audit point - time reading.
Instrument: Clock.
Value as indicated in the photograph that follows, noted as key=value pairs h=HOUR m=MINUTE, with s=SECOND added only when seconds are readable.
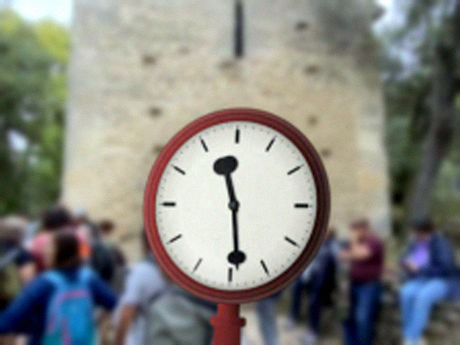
h=11 m=29
